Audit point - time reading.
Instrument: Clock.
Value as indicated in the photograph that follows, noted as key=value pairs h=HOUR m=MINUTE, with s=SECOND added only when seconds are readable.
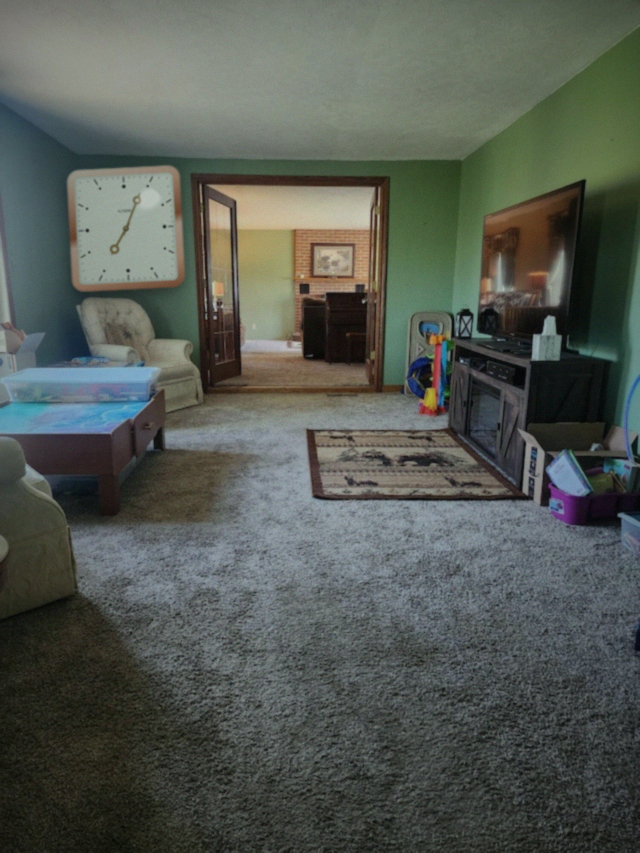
h=7 m=4
